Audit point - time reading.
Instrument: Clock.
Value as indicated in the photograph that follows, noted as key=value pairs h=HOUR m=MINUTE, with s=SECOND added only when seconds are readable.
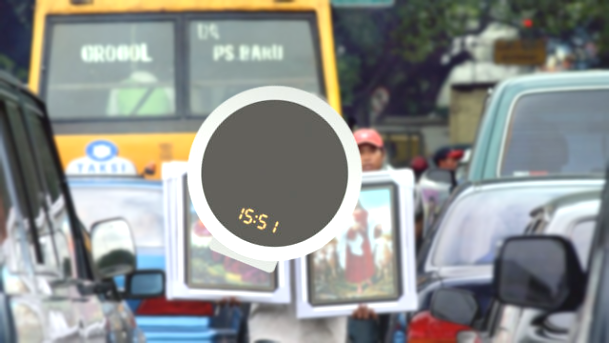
h=15 m=51
